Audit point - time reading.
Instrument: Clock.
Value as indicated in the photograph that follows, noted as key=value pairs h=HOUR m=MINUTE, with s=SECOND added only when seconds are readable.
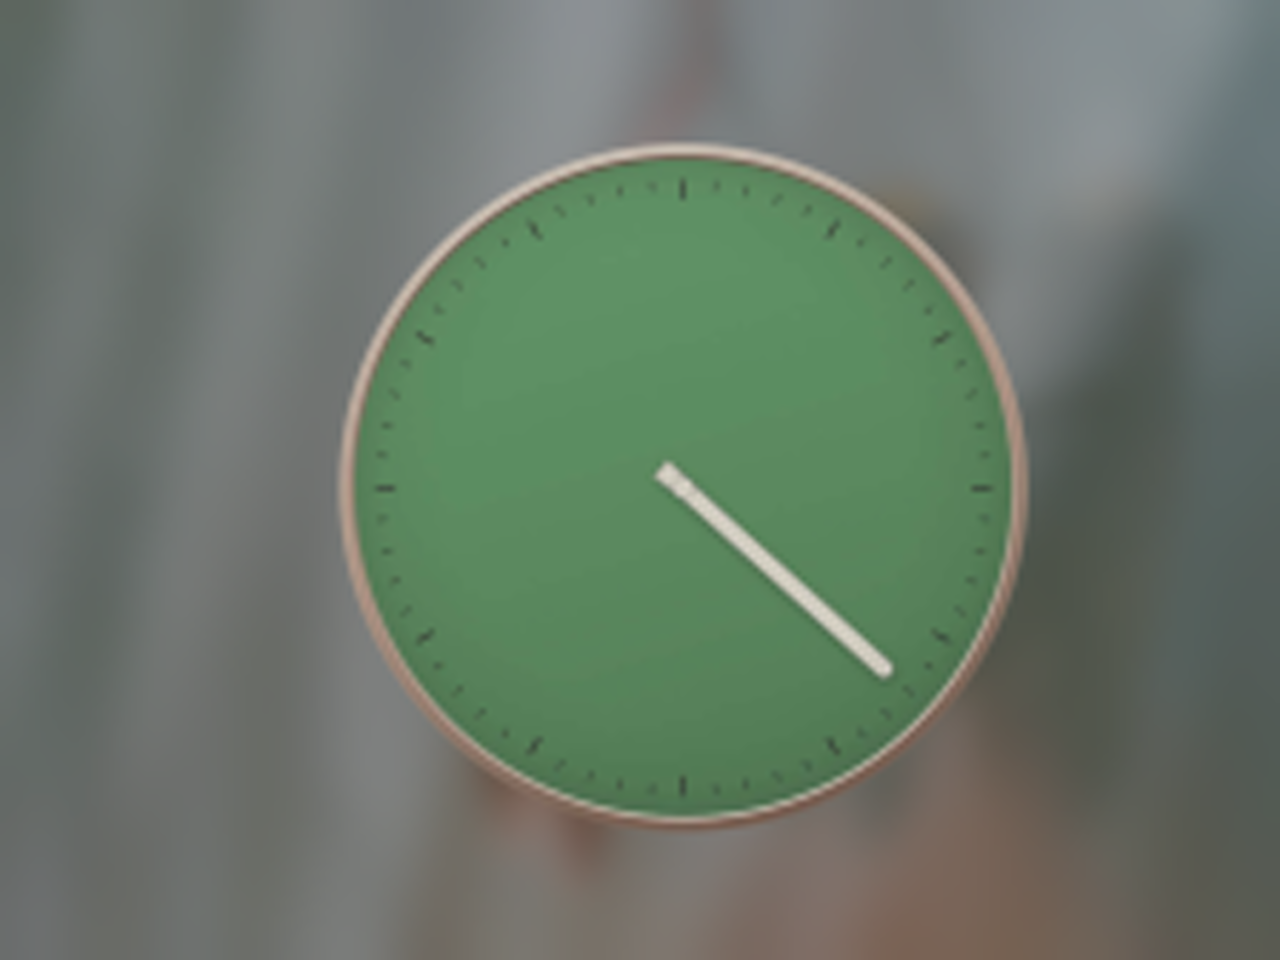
h=4 m=22
